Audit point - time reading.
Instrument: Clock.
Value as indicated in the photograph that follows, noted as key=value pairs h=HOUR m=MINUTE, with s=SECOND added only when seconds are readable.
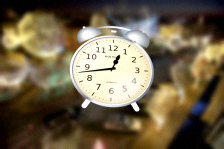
h=12 m=43
